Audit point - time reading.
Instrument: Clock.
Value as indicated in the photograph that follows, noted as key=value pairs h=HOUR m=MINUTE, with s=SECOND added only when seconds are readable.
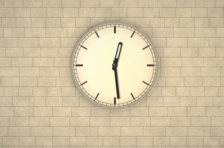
h=12 m=29
